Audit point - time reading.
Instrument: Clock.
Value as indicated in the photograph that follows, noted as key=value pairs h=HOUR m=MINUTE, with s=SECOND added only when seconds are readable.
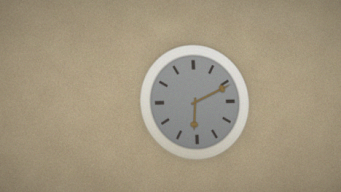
h=6 m=11
